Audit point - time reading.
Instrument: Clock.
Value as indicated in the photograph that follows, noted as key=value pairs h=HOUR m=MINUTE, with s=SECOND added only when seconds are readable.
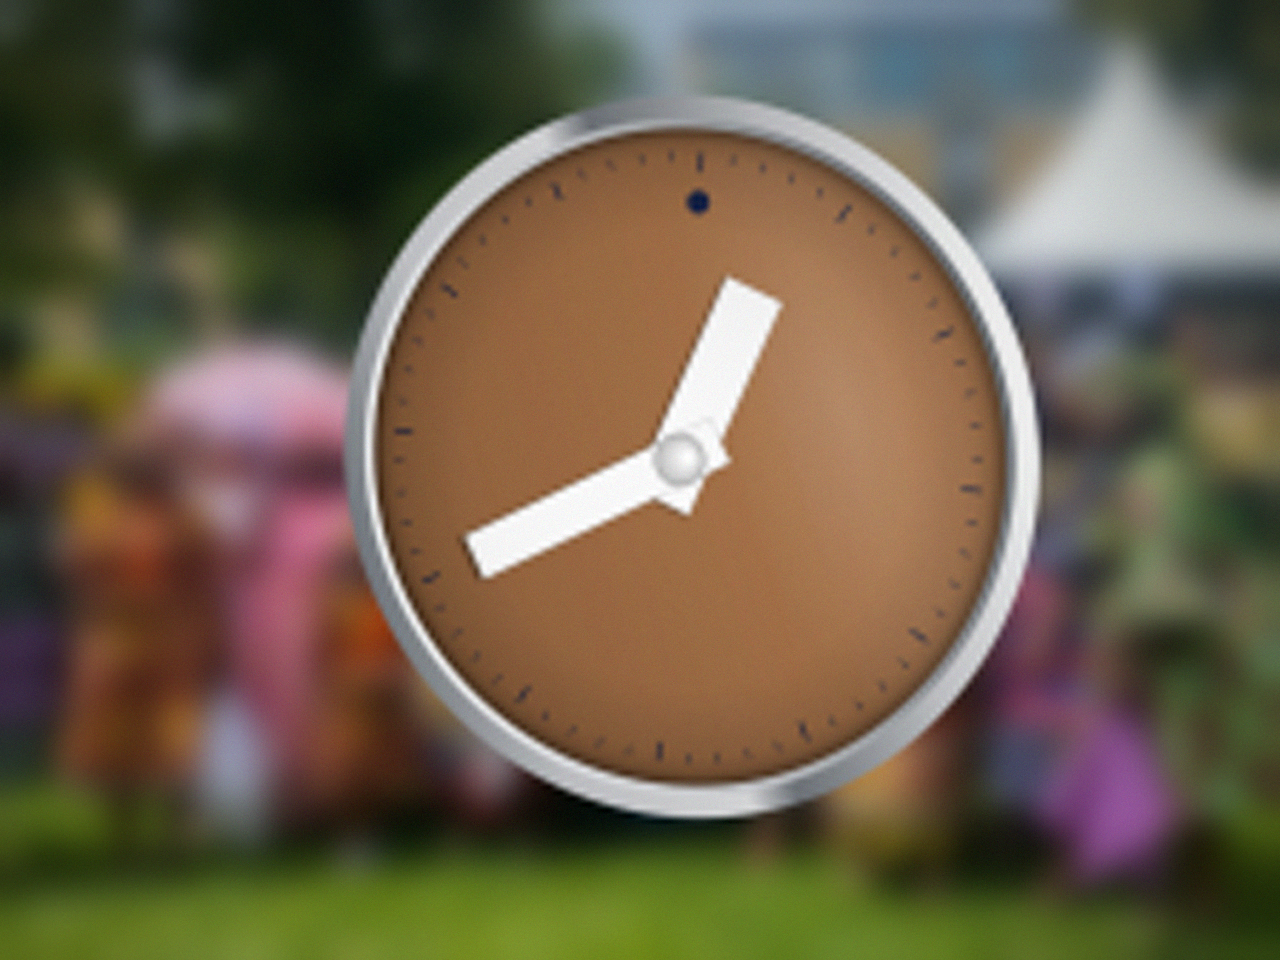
h=12 m=40
